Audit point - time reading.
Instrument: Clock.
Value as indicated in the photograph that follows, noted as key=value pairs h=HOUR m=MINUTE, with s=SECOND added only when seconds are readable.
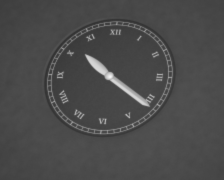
h=10 m=21
